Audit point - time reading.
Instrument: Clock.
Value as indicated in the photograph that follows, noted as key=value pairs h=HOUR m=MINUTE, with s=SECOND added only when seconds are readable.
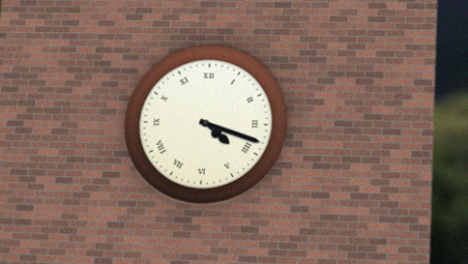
h=4 m=18
